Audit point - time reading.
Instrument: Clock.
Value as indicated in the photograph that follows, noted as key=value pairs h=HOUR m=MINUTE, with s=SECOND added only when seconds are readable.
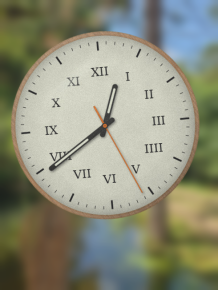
h=12 m=39 s=26
